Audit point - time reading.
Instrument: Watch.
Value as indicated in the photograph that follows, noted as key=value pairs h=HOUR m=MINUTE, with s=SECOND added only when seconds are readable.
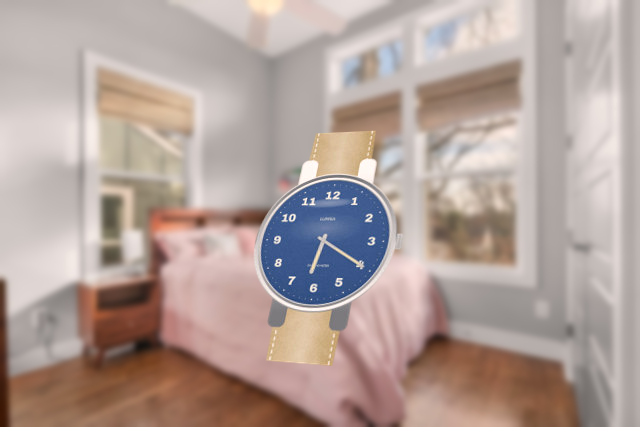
h=6 m=20
